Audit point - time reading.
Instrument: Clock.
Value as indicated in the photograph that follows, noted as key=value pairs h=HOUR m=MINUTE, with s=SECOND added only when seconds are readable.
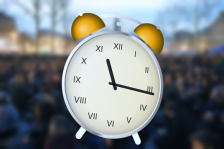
h=11 m=16
